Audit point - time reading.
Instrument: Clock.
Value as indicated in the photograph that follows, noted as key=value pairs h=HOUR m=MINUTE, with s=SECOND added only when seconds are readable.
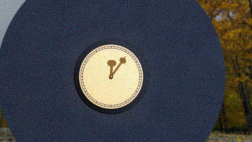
h=12 m=6
